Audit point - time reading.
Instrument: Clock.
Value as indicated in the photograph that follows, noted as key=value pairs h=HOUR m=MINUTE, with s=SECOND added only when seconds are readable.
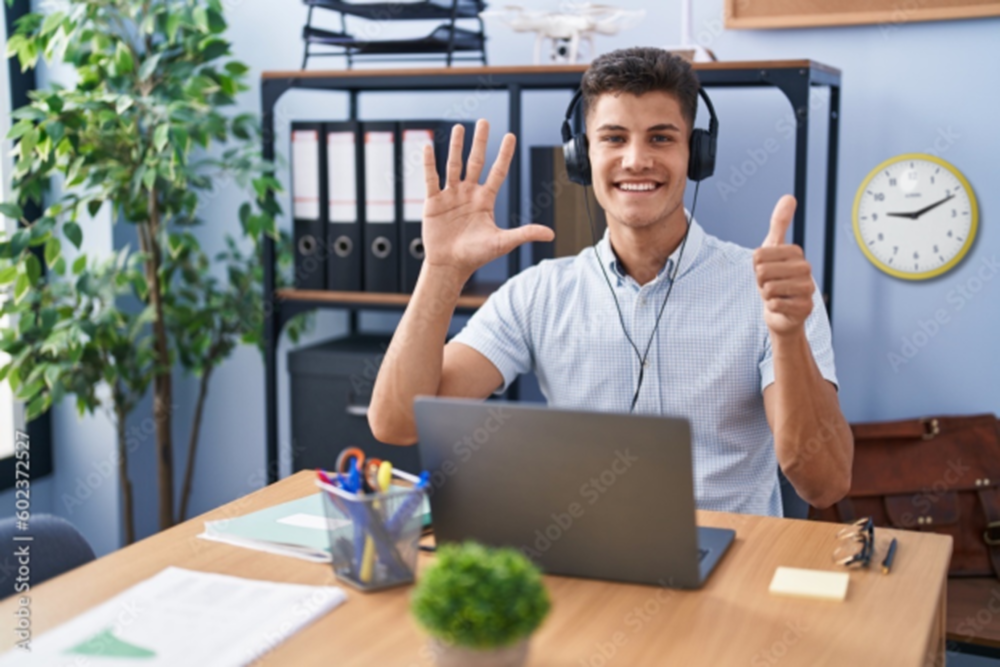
h=9 m=11
